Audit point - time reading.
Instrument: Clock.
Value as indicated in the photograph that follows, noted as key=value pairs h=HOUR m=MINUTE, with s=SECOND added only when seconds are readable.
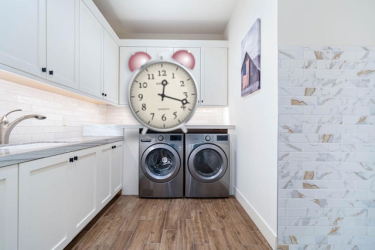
h=12 m=18
